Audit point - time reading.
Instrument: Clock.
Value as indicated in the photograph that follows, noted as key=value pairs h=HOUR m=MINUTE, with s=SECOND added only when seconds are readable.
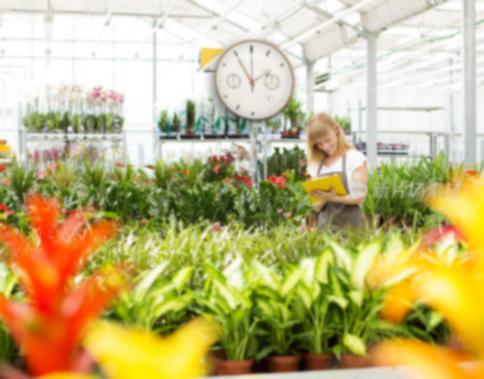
h=1 m=55
